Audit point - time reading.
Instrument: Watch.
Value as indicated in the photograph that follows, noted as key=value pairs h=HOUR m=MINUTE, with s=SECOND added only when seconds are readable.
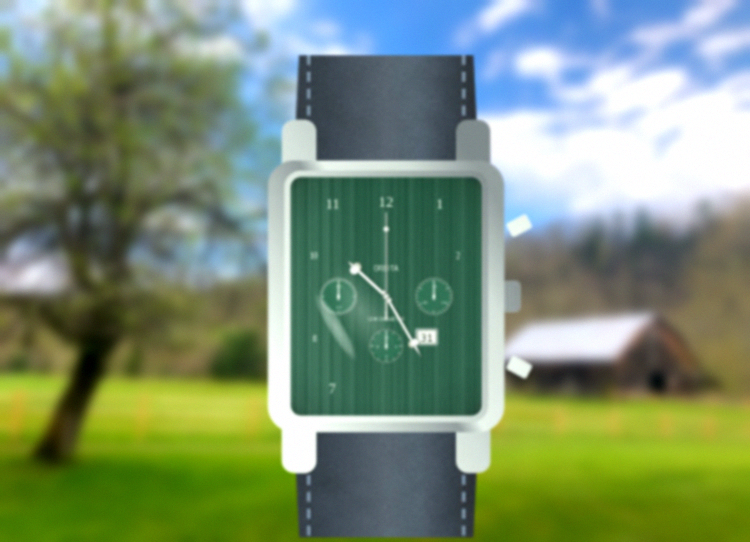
h=10 m=25
